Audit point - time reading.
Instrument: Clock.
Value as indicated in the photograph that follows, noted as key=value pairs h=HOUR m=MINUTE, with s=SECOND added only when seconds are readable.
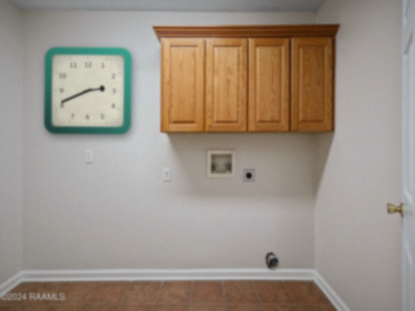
h=2 m=41
